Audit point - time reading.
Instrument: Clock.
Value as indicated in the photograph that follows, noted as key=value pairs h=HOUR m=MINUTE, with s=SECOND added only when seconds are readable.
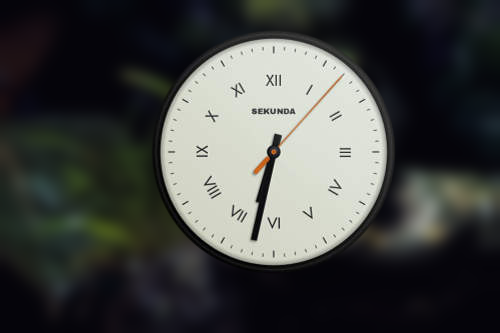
h=6 m=32 s=7
